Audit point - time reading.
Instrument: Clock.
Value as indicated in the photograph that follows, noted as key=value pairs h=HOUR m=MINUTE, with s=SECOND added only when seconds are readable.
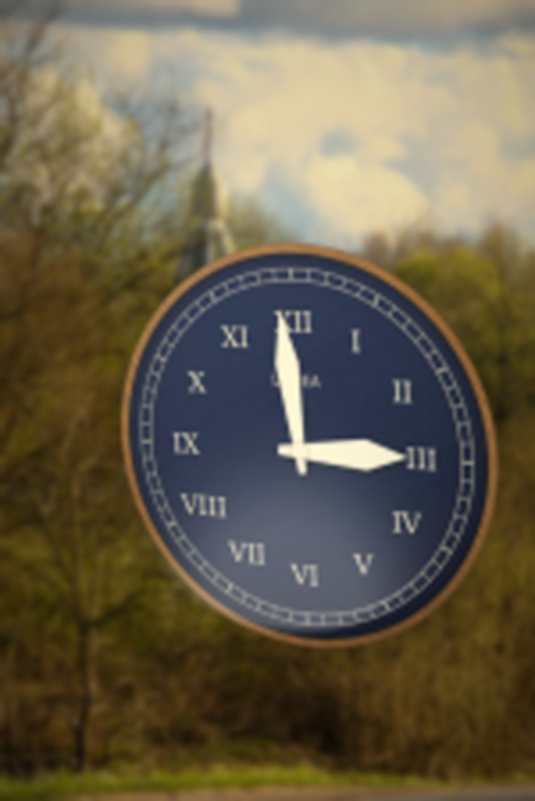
h=2 m=59
